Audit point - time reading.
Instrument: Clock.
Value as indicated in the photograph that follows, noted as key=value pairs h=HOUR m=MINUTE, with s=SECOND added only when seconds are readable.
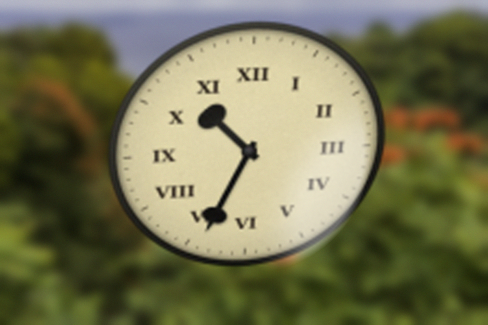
h=10 m=34
